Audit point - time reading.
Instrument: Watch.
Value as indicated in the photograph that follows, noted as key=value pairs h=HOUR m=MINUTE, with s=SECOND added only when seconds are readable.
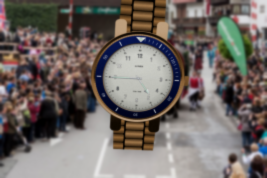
h=4 m=45
